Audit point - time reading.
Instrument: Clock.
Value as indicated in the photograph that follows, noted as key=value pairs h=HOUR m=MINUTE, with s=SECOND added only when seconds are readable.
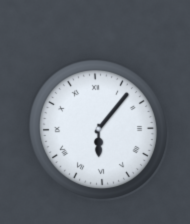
h=6 m=7
